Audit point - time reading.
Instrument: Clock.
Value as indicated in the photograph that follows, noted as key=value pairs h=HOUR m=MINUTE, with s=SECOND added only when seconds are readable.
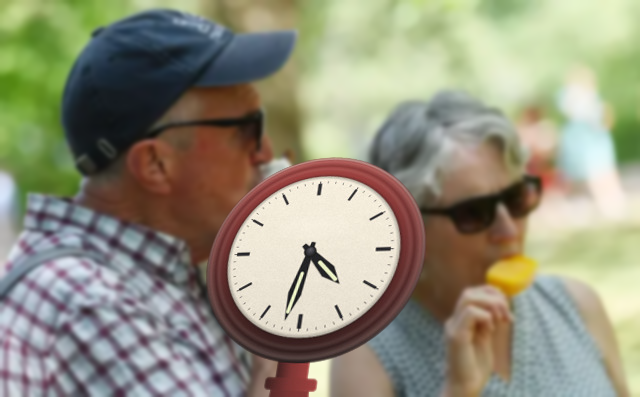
h=4 m=32
